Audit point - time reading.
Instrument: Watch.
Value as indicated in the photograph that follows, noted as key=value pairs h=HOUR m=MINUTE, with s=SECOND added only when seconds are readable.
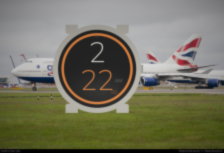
h=2 m=22
